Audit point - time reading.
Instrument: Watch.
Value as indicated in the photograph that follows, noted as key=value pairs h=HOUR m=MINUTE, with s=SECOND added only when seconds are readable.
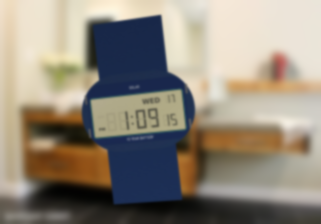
h=1 m=9 s=15
